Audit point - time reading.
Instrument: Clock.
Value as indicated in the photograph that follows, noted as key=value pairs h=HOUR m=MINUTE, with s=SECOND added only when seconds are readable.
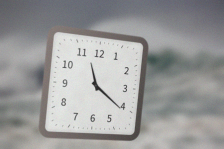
h=11 m=21
